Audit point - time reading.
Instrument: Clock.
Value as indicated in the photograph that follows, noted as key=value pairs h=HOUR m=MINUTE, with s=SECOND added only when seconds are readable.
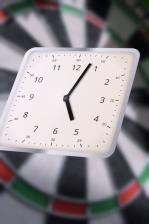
h=5 m=3
